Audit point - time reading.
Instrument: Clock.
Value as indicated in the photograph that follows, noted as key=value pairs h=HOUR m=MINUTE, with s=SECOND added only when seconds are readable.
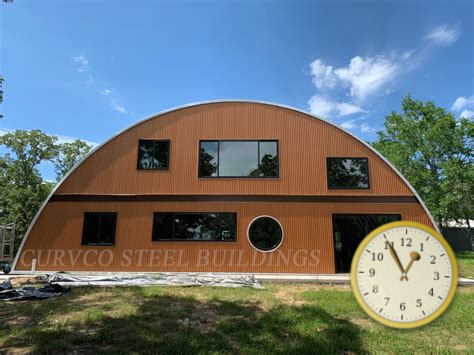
h=12 m=55
